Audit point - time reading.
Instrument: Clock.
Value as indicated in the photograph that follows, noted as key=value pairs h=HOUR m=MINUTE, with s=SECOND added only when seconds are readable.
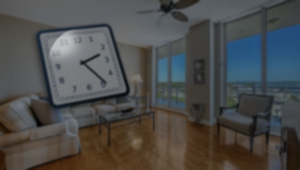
h=2 m=24
